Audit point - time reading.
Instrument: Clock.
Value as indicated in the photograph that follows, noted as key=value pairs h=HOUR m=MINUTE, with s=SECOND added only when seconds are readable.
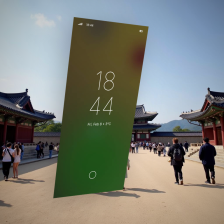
h=18 m=44
